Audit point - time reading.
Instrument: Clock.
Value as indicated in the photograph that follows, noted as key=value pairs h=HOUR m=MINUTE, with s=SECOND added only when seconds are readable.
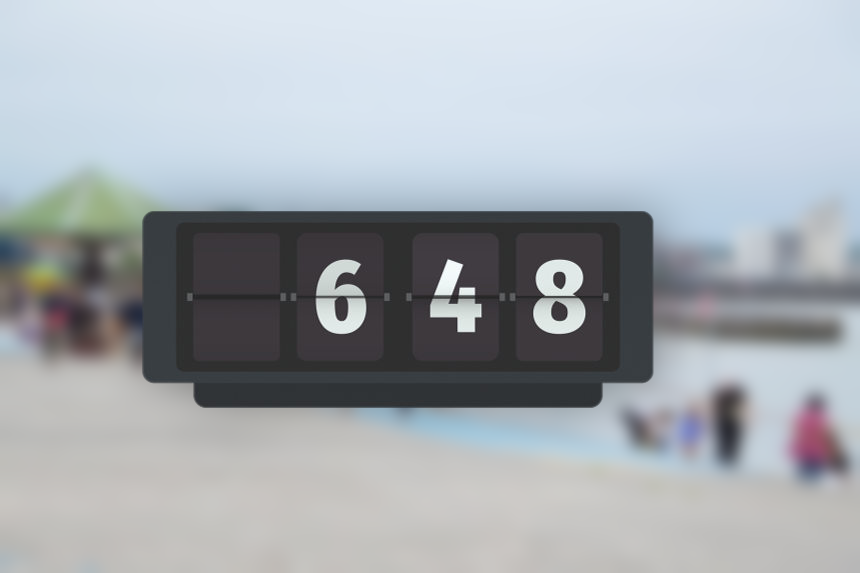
h=6 m=48
